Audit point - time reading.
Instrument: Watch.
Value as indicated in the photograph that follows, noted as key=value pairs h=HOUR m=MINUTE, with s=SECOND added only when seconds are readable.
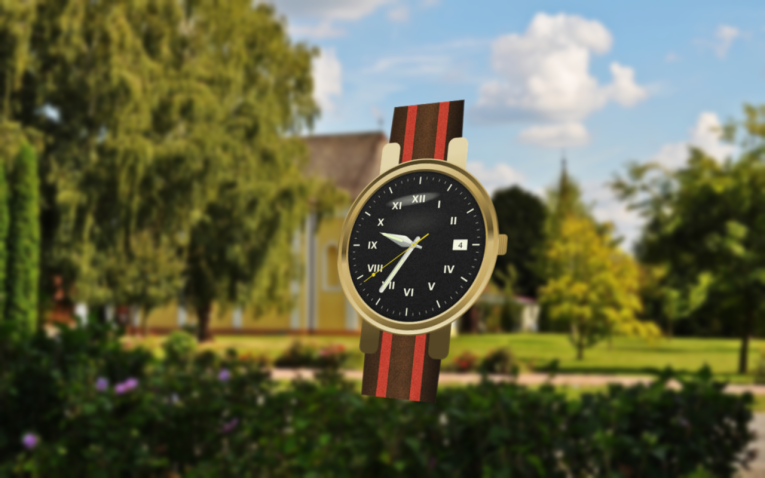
h=9 m=35 s=39
